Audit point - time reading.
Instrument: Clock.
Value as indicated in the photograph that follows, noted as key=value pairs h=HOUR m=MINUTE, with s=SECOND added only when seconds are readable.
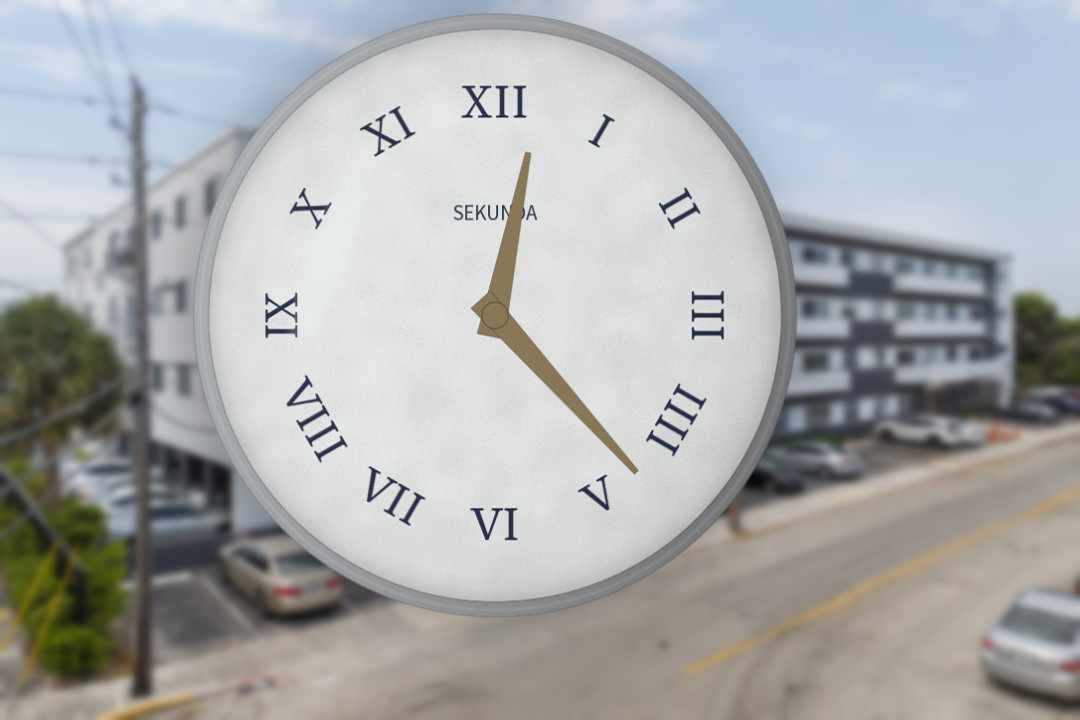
h=12 m=23
